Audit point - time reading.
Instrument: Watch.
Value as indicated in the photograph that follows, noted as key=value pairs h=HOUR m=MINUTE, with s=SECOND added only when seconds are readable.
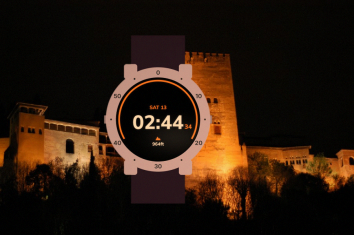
h=2 m=44
